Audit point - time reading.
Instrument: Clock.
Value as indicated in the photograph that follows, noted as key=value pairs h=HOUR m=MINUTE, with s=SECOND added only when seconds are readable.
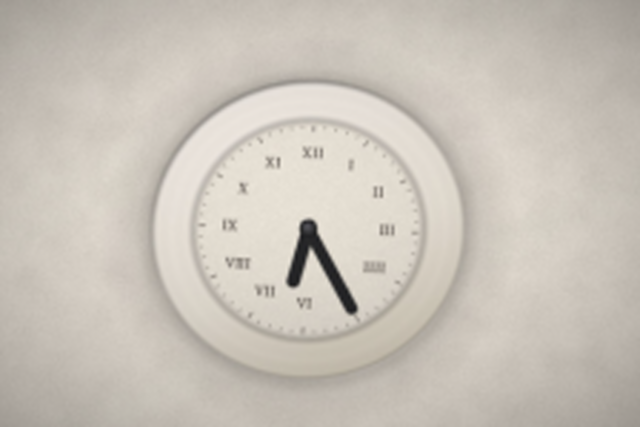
h=6 m=25
